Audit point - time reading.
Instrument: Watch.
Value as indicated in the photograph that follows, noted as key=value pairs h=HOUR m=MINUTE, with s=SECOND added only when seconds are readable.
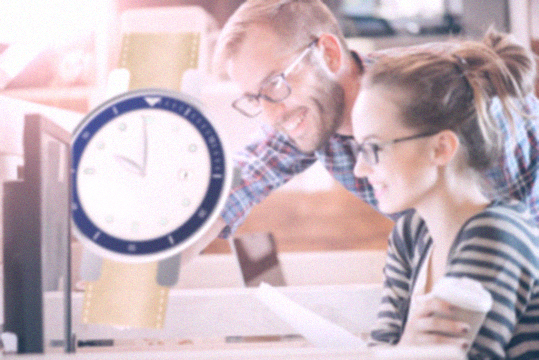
h=9 m=59
